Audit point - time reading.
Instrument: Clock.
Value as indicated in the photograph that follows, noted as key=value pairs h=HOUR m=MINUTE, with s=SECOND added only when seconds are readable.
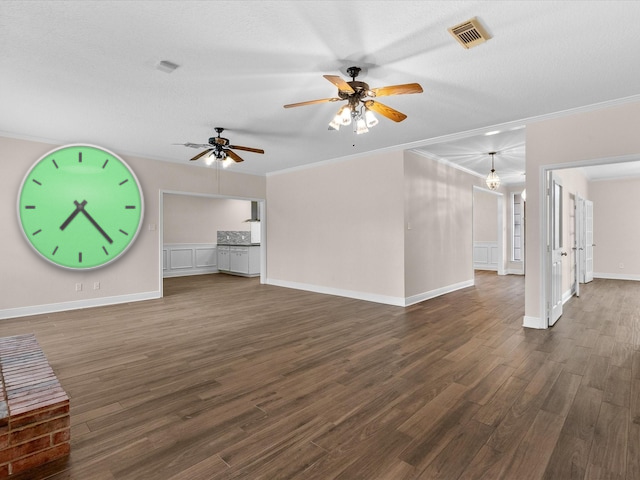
h=7 m=23
